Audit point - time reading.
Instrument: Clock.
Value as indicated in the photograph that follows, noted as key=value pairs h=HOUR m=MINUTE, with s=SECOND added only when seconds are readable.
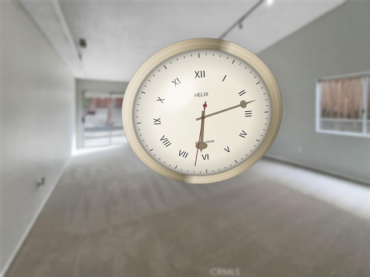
h=6 m=12 s=32
